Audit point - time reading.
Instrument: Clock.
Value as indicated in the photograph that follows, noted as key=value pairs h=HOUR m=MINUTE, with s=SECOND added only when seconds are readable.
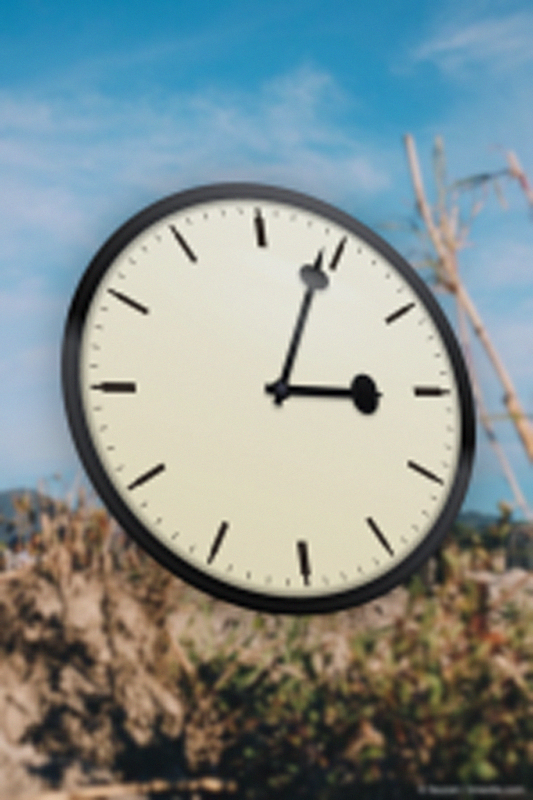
h=3 m=4
